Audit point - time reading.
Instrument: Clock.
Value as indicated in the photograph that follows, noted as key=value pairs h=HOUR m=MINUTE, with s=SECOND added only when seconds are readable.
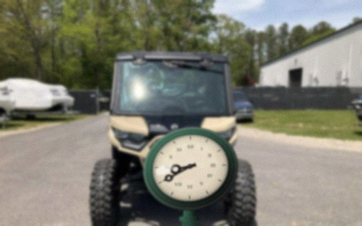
h=8 m=40
